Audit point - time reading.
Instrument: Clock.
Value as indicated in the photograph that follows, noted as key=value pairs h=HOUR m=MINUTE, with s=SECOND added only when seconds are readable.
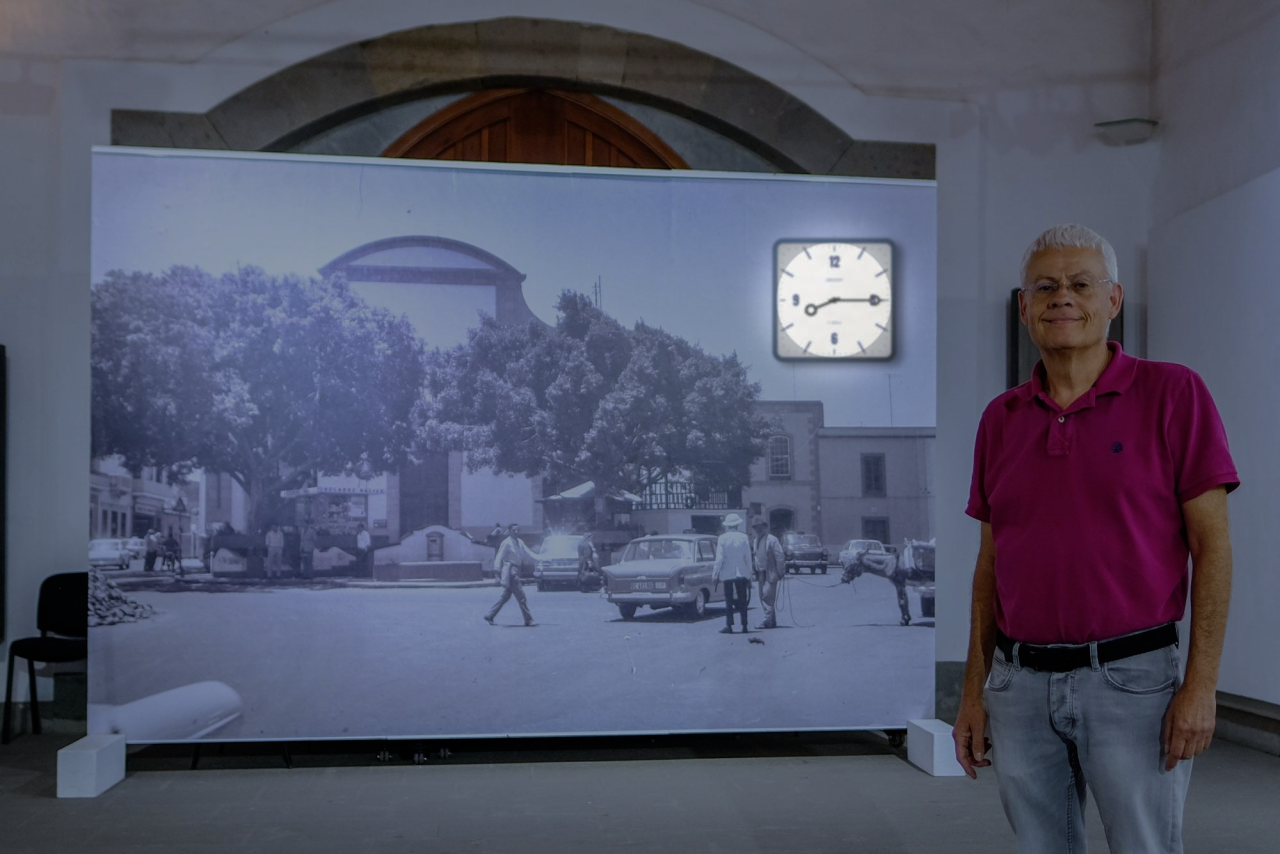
h=8 m=15
